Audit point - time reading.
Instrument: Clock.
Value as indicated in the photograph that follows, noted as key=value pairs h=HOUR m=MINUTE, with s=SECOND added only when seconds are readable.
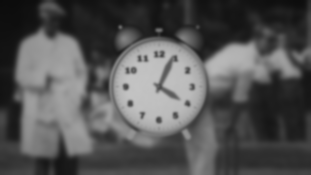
h=4 m=4
